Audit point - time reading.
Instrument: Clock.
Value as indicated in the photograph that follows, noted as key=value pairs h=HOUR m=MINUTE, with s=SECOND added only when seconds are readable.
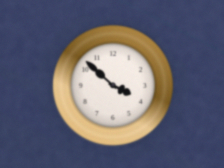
h=3 m=52
